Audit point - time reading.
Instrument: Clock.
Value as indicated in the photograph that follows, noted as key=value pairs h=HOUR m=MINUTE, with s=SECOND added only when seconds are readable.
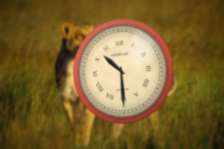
h=10 m=30
